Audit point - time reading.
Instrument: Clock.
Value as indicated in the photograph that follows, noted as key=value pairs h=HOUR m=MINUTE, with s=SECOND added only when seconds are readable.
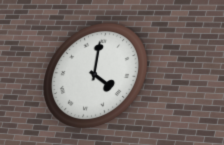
h=3 m=59
